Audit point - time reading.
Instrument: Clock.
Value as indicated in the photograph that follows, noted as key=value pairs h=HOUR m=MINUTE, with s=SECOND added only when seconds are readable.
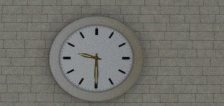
h=9 m=30
